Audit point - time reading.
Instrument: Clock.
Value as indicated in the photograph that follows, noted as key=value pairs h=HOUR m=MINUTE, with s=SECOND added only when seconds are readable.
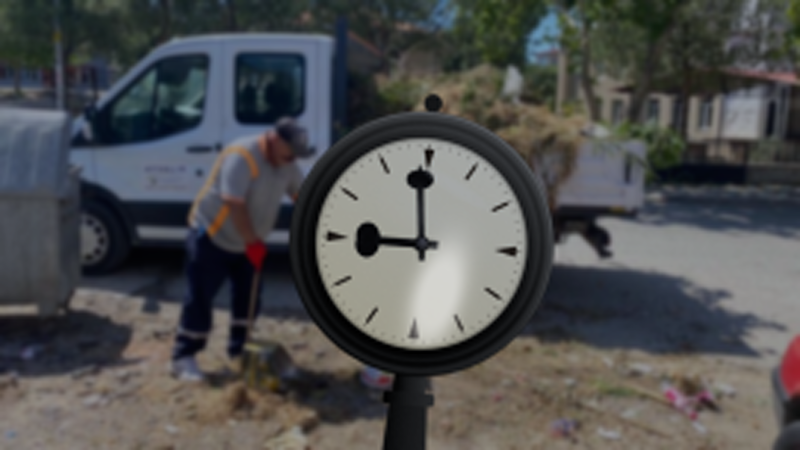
h=8 m=59
